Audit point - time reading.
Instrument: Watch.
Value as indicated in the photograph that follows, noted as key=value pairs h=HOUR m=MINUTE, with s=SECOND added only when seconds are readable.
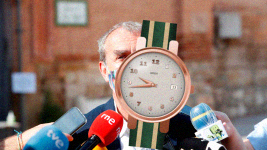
h=9 m=43
